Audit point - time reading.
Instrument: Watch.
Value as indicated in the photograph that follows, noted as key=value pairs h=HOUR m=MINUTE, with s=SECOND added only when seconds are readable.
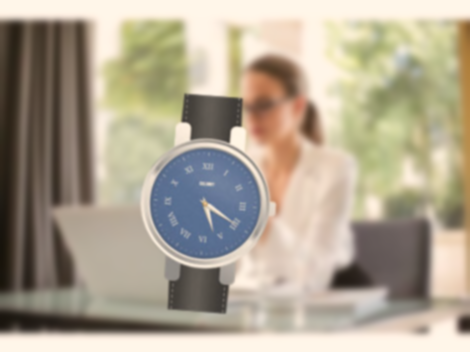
h=5 m=20
